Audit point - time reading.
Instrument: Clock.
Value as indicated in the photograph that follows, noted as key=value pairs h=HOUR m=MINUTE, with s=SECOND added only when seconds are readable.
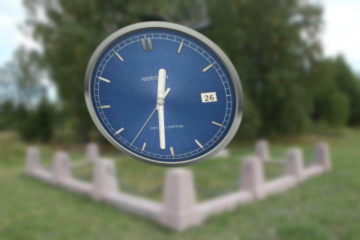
h=12 m=31 s=37
